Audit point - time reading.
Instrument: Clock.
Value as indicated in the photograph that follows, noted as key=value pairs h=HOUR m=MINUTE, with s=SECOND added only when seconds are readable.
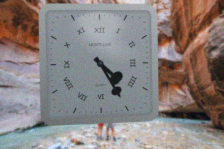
h=4 m=25
